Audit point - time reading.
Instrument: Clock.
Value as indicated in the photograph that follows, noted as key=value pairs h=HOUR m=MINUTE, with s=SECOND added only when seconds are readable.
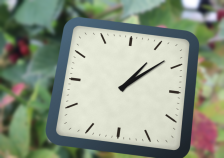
h=1 m=8
